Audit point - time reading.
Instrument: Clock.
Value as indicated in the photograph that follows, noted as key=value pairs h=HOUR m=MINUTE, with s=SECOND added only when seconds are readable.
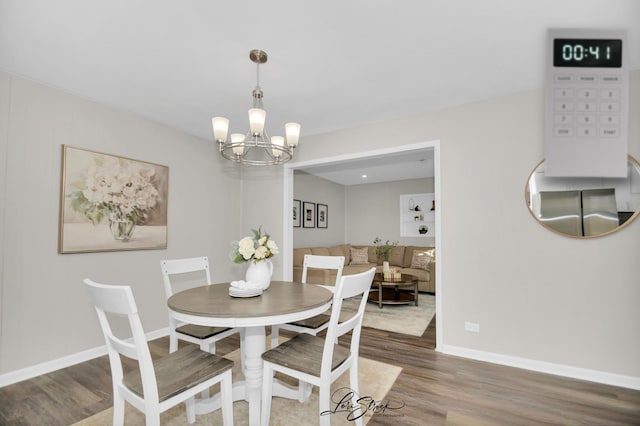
h=0 m=41
